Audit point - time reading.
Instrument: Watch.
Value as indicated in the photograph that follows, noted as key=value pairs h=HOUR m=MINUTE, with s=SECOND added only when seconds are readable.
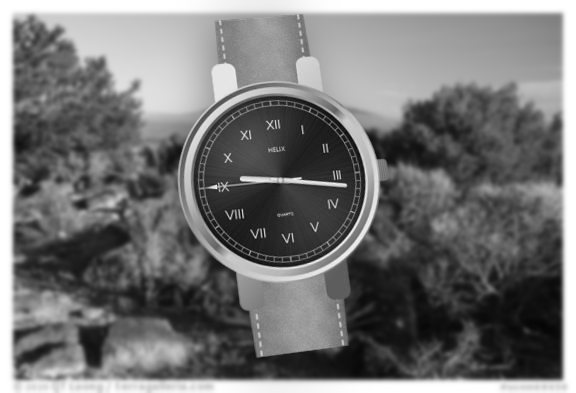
h=9 m=16 s=45
